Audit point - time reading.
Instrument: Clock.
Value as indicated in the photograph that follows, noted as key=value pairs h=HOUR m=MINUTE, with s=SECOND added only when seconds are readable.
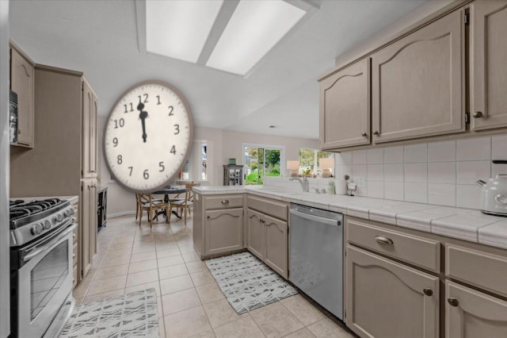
h=11 m=59
